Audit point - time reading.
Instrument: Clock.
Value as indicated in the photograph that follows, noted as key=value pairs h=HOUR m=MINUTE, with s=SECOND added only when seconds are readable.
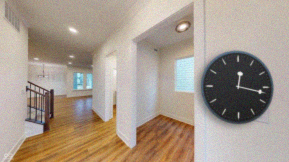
h=12 m=17
